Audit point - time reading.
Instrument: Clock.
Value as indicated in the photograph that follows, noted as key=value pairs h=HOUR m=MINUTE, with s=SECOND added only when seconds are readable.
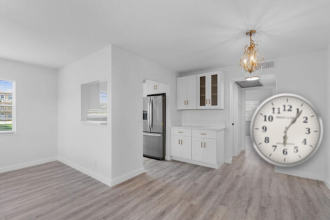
h=6 m=6
